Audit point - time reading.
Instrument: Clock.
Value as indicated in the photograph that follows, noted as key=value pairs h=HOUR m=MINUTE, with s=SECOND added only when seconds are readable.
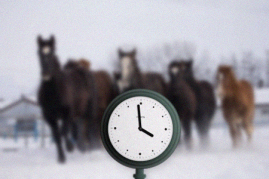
h=3 m=59
